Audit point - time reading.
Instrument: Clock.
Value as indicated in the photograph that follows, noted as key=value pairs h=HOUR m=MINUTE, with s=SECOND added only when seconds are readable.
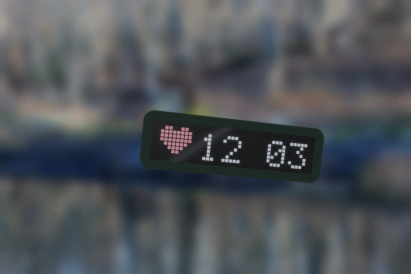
h=12 m=3
